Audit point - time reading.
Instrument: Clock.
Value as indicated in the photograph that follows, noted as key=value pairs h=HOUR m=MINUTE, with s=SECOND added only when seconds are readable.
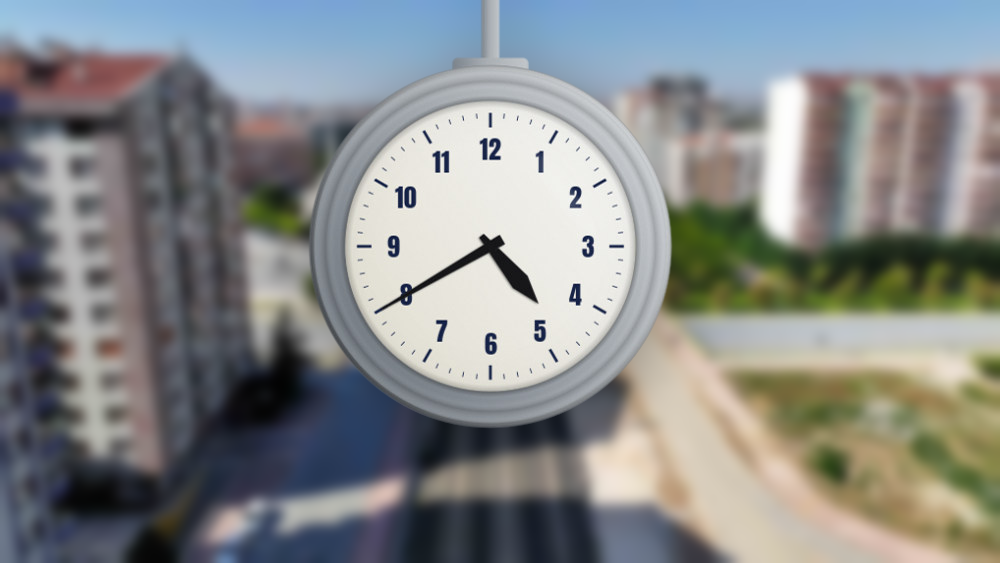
h=4 m=40
